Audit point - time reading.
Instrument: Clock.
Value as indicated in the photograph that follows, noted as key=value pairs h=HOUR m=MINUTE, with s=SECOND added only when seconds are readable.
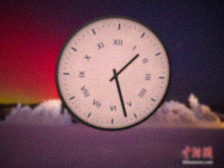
h=1 m=27
